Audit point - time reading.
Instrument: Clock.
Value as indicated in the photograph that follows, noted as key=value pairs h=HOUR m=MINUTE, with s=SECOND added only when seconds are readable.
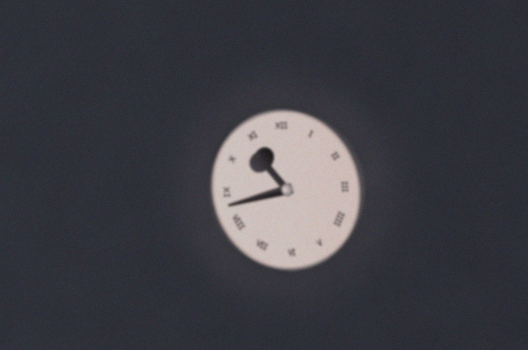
h=10 m=43
